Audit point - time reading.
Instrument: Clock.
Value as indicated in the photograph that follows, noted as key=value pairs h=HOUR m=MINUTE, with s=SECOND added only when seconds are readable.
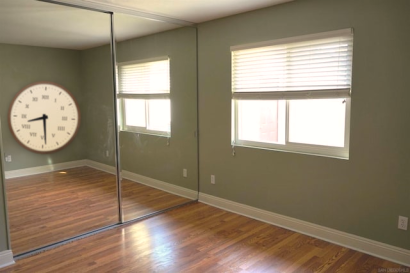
h=8 m=29
